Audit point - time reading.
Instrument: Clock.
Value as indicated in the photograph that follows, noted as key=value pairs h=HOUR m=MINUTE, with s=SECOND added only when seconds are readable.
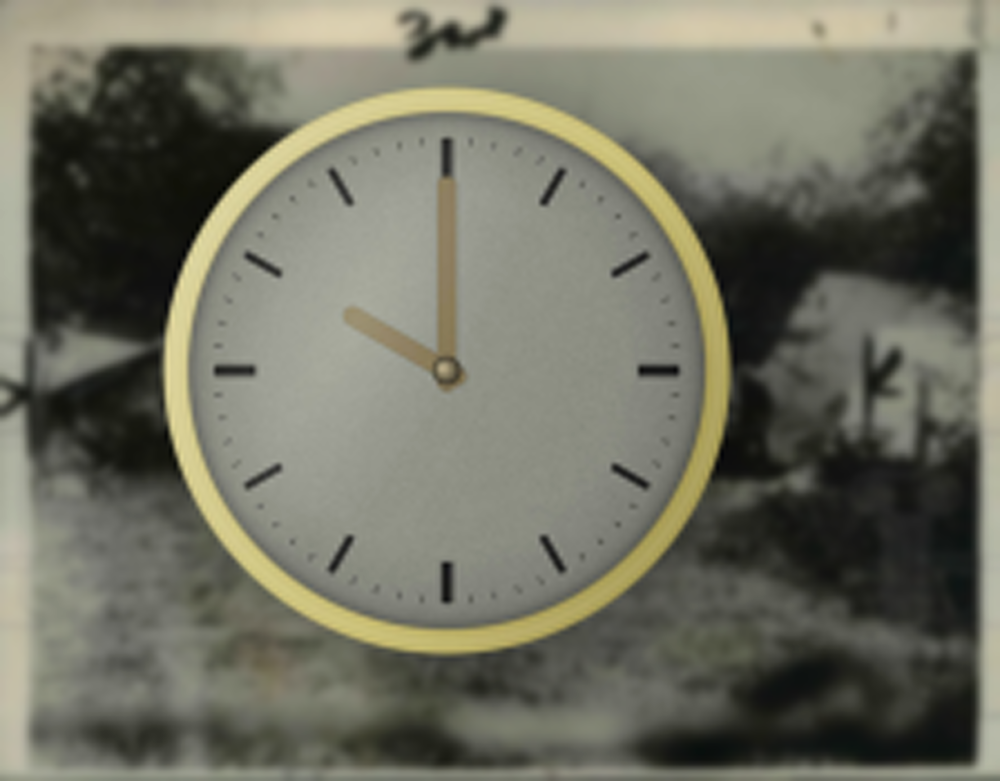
h=10 m=0
